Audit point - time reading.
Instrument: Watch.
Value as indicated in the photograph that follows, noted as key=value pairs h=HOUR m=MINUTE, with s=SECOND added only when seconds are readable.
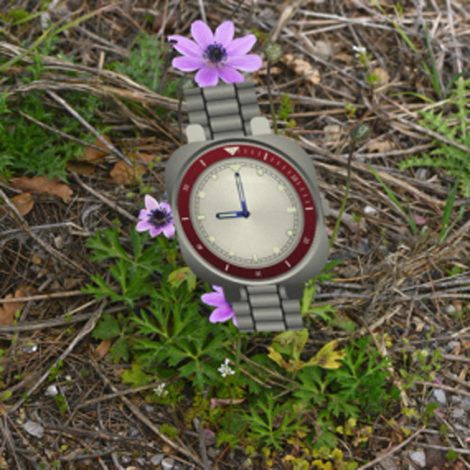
h=9 m=0
